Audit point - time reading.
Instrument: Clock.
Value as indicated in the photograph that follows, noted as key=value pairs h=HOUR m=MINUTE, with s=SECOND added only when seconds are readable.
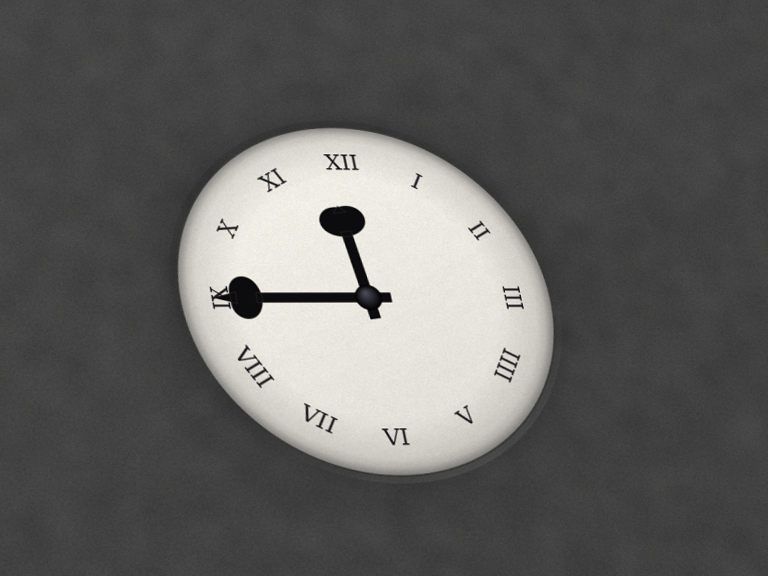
h=11 m=45
